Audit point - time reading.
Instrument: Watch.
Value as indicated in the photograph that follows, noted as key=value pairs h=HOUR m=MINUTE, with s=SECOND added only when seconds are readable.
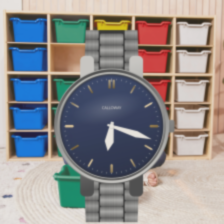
h=6 m=18
